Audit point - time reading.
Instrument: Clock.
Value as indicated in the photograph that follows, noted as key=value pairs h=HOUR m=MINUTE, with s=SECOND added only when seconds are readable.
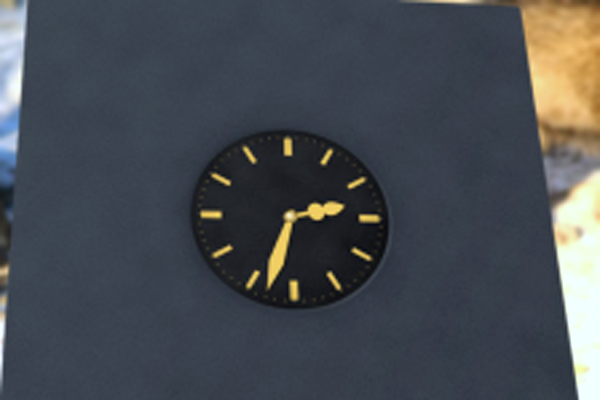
h=2 m=33
